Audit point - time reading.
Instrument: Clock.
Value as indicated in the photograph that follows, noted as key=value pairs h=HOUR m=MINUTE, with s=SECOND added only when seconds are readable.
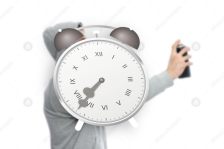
h=7 m=37
